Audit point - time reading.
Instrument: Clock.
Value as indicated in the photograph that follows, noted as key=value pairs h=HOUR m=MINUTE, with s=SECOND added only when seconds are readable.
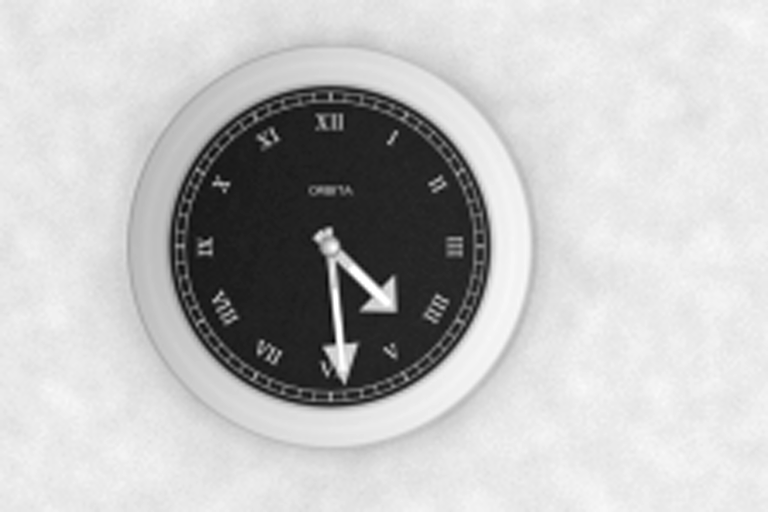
h=4 m=29
